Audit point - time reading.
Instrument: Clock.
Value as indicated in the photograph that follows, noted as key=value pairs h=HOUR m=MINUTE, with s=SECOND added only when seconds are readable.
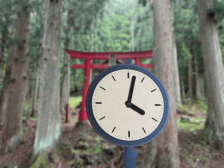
h=4 m=2
